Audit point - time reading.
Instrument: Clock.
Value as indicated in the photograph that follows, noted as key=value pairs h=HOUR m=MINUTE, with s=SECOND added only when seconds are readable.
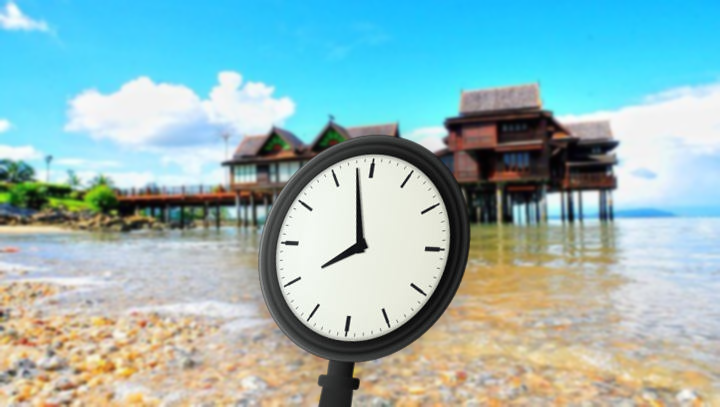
h=7 m=58
